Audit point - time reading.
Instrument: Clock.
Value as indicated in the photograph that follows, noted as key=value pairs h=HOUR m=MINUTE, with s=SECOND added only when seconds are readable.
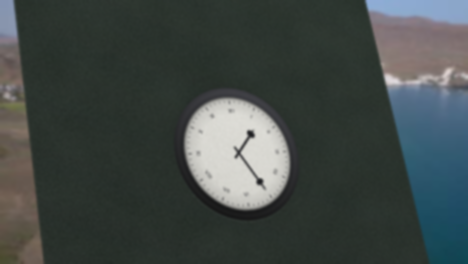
h=1 m=25
